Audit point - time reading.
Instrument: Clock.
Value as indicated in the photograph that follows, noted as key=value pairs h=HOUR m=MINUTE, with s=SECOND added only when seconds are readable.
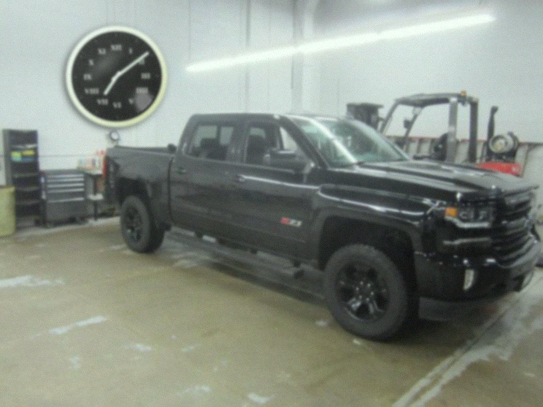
h=7 m=9
